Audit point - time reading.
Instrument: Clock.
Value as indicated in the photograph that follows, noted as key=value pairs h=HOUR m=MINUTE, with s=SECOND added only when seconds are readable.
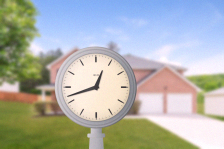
h=12 m=42
